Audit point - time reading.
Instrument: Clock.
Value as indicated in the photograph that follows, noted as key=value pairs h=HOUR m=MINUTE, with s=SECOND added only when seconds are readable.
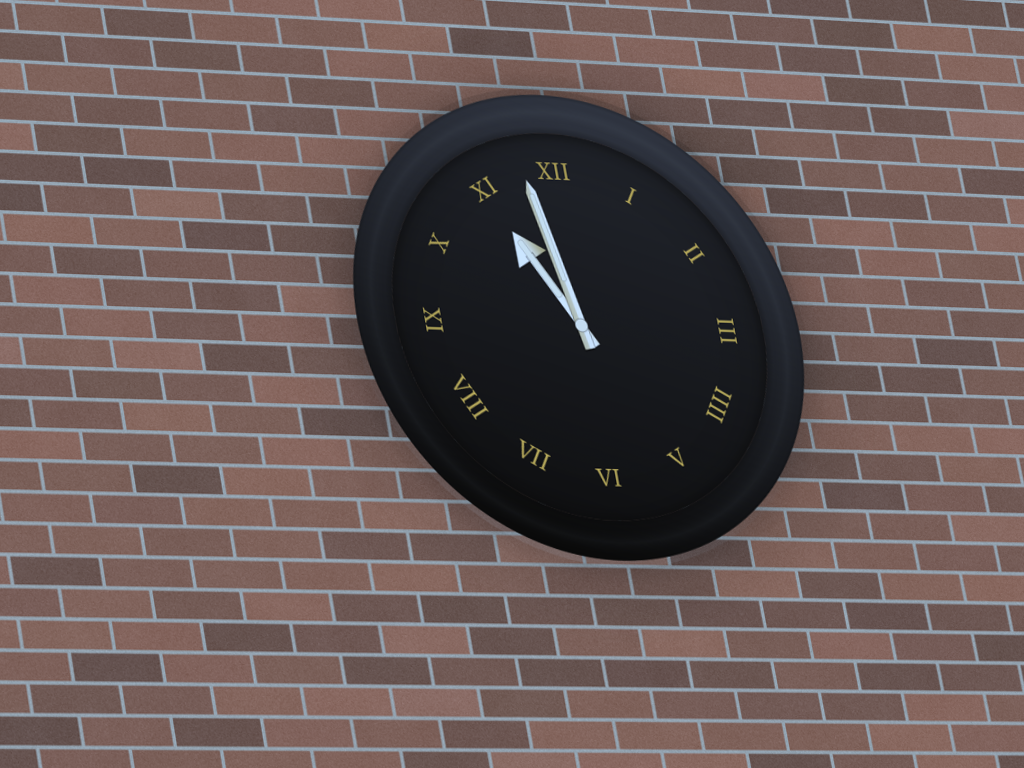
h=10 m=58
